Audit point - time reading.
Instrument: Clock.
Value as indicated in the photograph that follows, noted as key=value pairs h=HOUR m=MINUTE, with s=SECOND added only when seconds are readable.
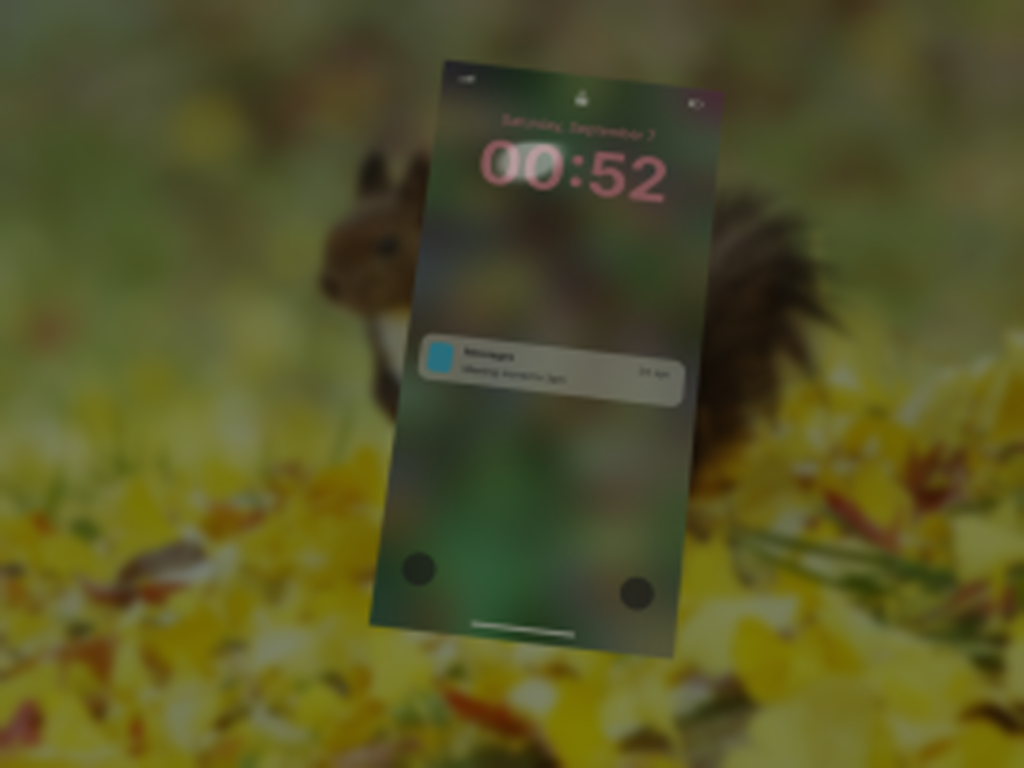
h=0 m=52
